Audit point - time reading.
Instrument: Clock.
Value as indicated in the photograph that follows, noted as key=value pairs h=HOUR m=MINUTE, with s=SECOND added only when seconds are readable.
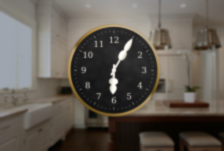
h=6 m=5
